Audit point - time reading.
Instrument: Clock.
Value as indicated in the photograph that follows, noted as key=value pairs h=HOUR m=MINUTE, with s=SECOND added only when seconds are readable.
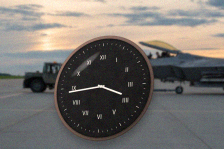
h=3 m=44
